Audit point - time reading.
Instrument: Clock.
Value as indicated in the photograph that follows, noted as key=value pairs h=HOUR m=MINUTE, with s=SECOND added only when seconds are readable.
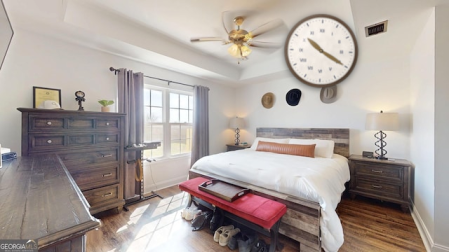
h=10 m=20
